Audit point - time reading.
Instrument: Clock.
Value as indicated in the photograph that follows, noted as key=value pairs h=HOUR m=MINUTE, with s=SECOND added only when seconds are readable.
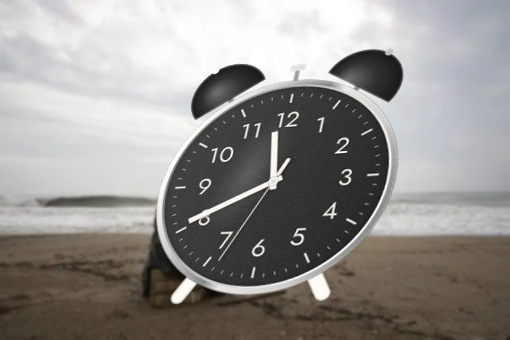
h=11 m=40 s=34
